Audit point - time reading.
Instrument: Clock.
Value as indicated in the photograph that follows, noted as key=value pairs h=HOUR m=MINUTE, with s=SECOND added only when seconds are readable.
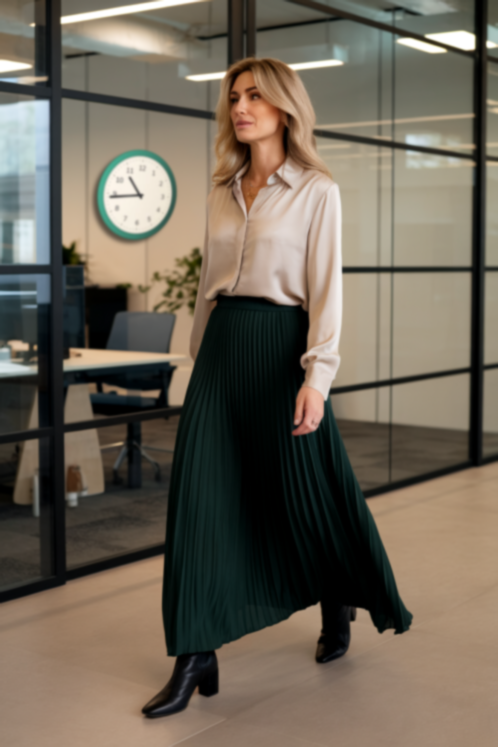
h=10 m=44
